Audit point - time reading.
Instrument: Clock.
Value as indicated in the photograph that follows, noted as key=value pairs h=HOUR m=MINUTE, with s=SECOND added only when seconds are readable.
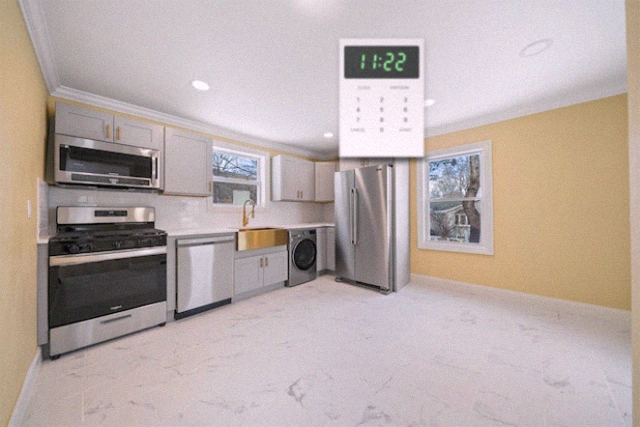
h=11 m=22
